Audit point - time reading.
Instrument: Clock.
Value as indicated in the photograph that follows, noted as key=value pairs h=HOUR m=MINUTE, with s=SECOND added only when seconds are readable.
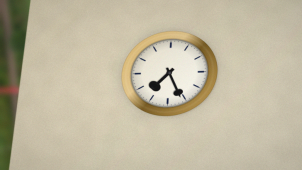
h=7 m=26
